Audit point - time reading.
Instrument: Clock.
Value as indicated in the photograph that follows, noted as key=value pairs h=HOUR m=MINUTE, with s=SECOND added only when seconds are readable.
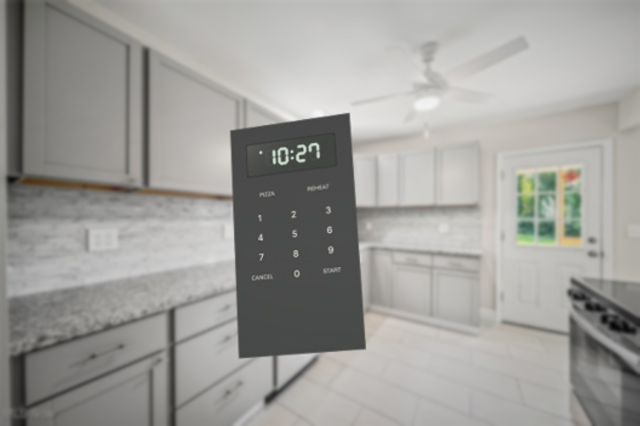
h=10 m=27
